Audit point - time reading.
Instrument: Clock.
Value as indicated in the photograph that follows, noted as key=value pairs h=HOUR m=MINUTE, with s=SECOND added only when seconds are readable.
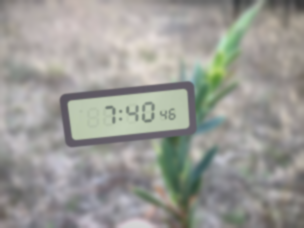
h=7 m=40 s=46
